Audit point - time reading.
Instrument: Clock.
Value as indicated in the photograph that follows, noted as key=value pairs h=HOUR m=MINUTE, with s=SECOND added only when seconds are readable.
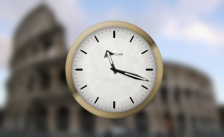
h=11 m=18
